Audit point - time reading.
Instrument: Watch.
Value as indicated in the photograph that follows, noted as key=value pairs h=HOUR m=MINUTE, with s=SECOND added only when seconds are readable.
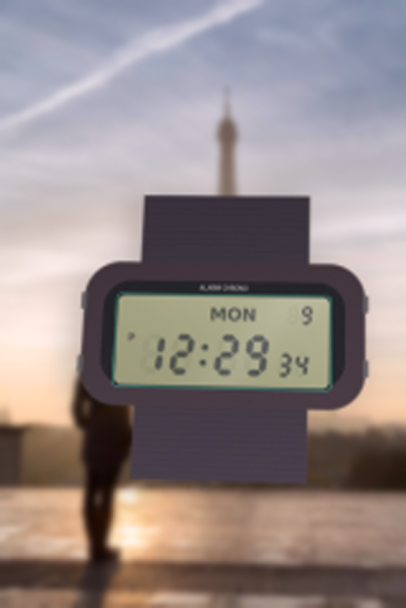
h=12 m=29 s=34
